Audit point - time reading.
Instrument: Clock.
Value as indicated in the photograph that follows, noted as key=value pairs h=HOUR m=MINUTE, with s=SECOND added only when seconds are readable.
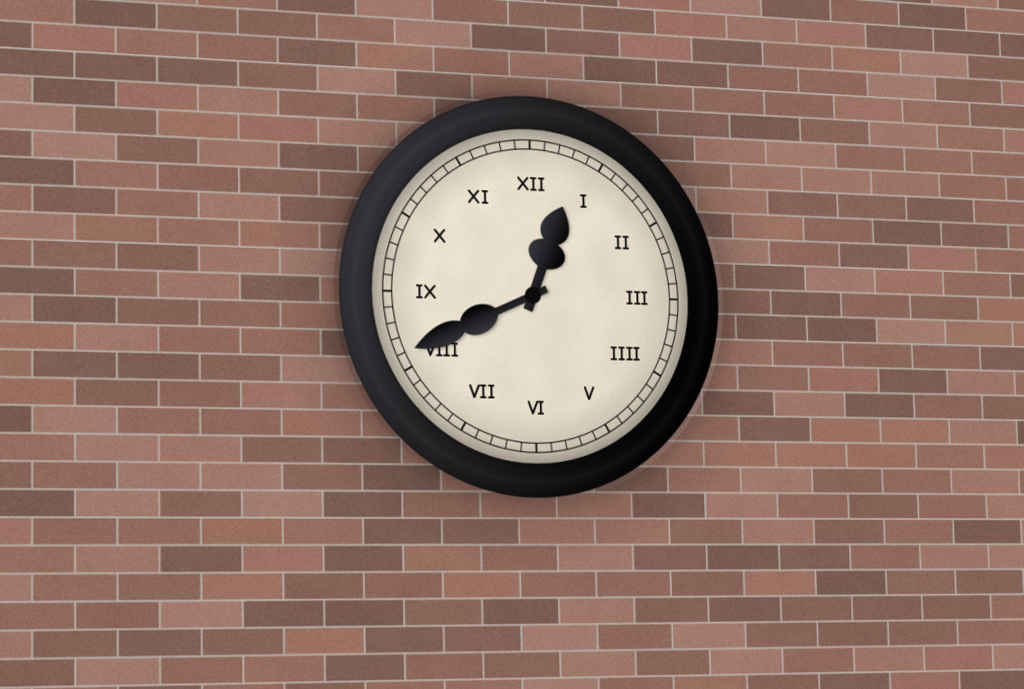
h=12 m=41
